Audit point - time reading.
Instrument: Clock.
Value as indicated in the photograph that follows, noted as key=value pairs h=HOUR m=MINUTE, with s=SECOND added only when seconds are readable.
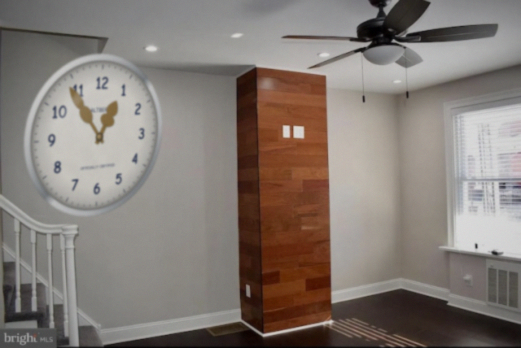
h=12 m=54
